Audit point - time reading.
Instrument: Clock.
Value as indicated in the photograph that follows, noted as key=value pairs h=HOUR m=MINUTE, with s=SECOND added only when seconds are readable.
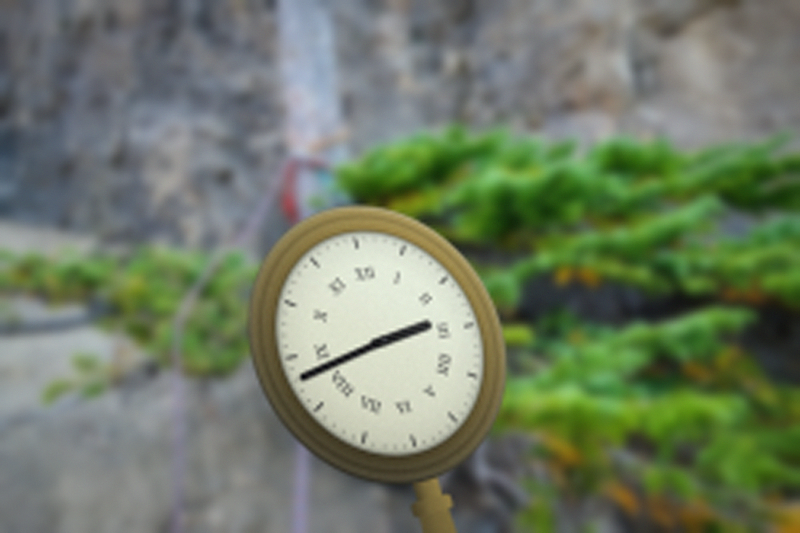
h=2 m=43
